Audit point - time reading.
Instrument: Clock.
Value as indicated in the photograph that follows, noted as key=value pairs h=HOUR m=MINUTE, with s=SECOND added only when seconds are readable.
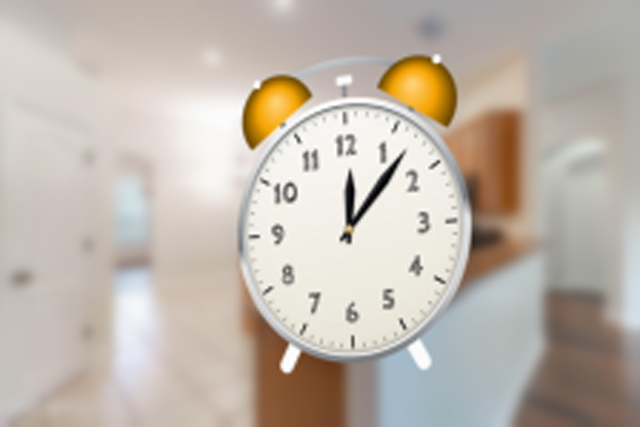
h=12 m=7
